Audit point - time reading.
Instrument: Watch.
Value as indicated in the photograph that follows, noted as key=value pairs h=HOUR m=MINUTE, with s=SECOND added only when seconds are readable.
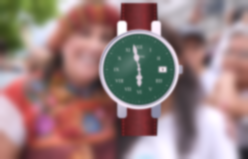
h=5 m=58
